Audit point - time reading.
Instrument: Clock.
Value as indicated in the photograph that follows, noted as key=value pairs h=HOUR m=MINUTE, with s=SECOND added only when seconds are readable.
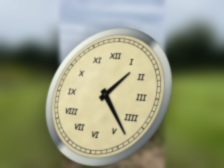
h=1 m=23
